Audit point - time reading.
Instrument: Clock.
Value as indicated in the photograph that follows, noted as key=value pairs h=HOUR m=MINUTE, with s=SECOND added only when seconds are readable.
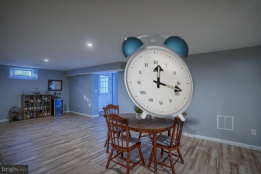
h=12 m=18
